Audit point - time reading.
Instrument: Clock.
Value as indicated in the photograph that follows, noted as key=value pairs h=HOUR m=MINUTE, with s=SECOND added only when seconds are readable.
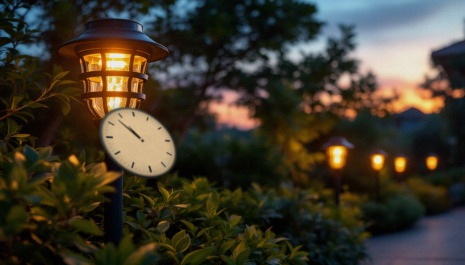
h=10 m=53
